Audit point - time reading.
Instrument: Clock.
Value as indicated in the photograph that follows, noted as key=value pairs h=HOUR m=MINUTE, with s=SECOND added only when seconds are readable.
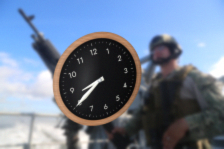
h=8 m=40
